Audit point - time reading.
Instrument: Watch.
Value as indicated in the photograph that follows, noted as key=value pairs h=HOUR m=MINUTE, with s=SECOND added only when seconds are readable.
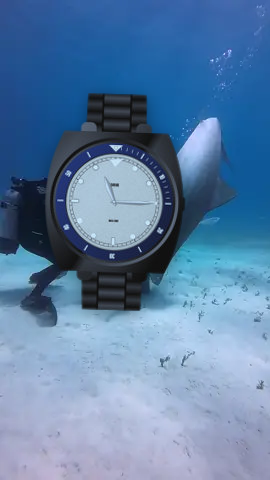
h=11 m=15
